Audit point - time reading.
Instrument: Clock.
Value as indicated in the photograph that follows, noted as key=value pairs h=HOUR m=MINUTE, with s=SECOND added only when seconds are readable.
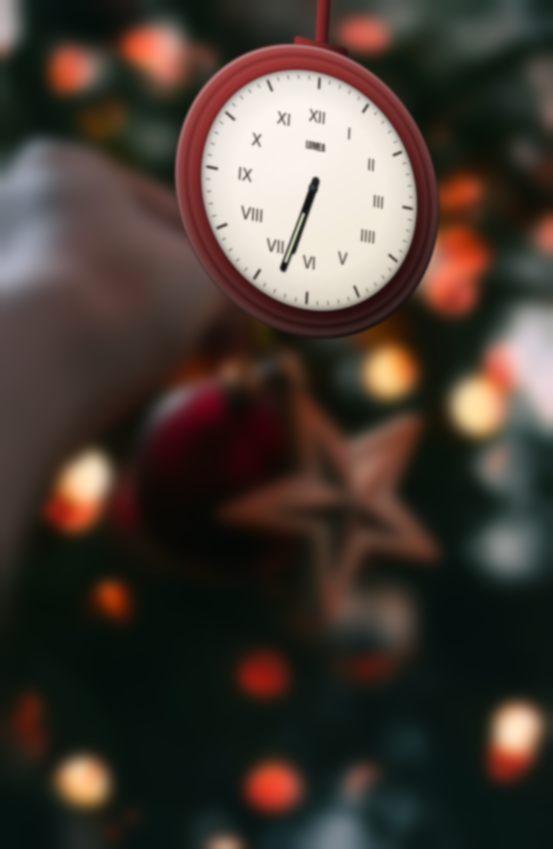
h=6 m=33
